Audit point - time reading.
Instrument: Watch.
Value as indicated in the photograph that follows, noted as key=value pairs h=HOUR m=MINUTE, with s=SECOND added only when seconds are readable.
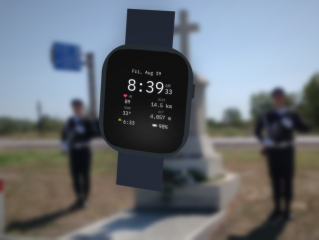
h=8 m=39
